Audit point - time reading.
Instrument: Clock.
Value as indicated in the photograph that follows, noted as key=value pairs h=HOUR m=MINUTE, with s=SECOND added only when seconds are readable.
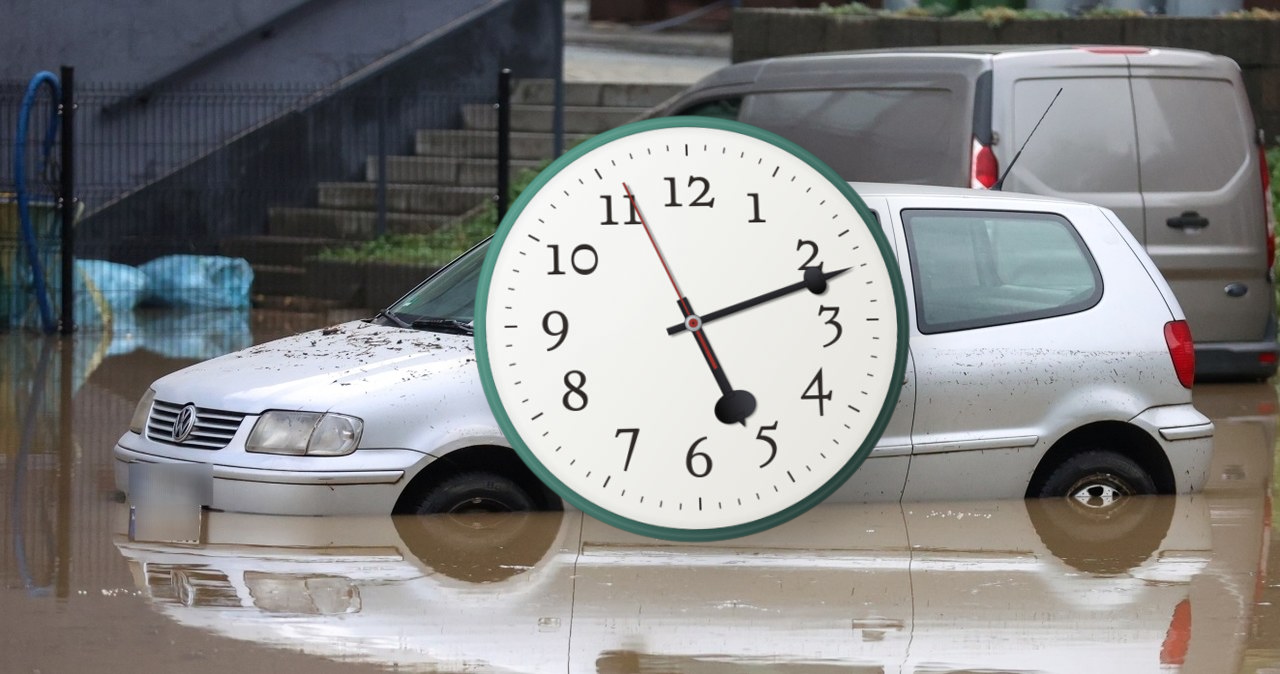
h=5 m=11 s=56
